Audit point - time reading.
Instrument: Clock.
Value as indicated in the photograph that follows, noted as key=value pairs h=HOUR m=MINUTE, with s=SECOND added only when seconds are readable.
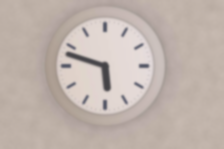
h=5 m=48
